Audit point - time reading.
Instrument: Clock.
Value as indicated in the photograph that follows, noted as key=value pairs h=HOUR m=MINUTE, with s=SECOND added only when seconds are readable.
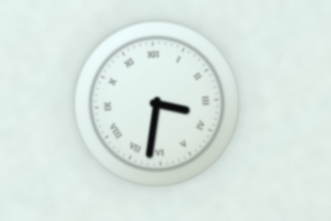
h=3 m=32
